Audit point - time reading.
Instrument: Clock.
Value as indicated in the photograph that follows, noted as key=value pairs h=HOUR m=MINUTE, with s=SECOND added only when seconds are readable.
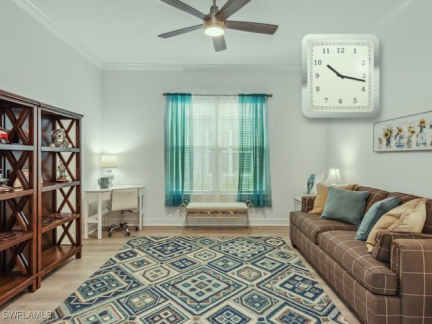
h=10 m=17
